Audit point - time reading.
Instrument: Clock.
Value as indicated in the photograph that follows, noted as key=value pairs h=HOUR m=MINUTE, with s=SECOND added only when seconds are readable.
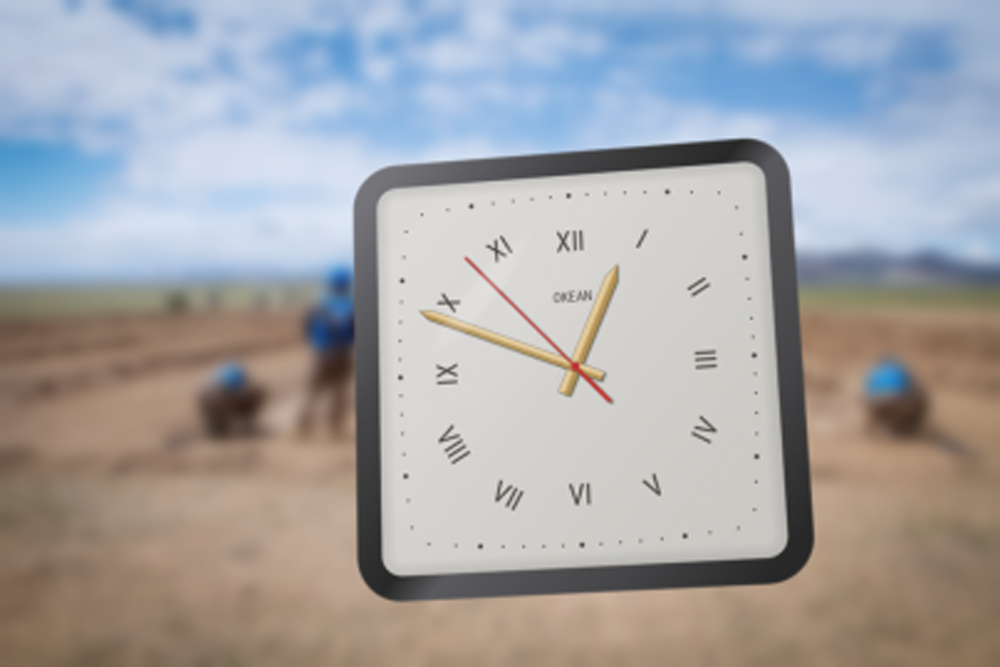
h=12 m=48 s=53
